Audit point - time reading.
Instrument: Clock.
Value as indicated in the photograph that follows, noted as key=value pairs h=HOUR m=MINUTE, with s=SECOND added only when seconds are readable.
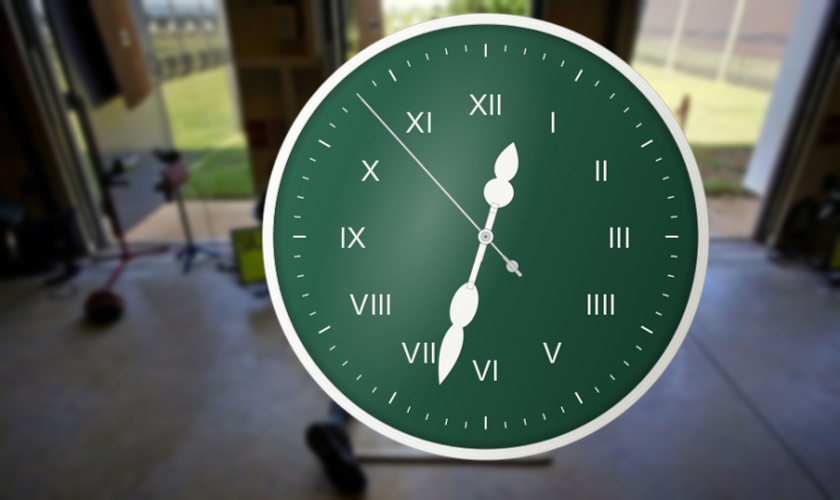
h=12 m=32 s=53
